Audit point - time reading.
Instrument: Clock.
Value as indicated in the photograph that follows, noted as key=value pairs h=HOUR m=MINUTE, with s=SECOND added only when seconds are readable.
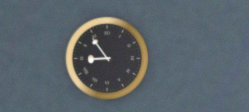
h=8 m=54
